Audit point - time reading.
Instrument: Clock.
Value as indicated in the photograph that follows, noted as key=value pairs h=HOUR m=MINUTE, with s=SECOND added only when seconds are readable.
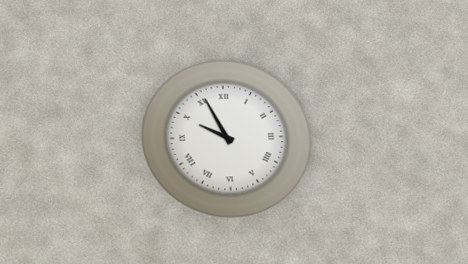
h=9 m=56
